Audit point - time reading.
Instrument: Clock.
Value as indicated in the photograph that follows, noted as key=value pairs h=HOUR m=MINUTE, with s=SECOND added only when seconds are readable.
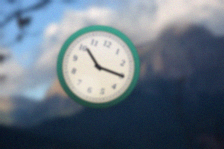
h=10 m=15
